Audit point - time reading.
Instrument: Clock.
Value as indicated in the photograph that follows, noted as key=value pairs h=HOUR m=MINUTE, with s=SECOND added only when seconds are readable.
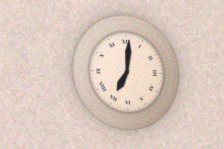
h=7 m=1
